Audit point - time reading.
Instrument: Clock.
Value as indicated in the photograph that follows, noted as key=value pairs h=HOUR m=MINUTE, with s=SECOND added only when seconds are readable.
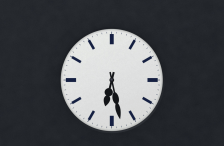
h=6 m=28
